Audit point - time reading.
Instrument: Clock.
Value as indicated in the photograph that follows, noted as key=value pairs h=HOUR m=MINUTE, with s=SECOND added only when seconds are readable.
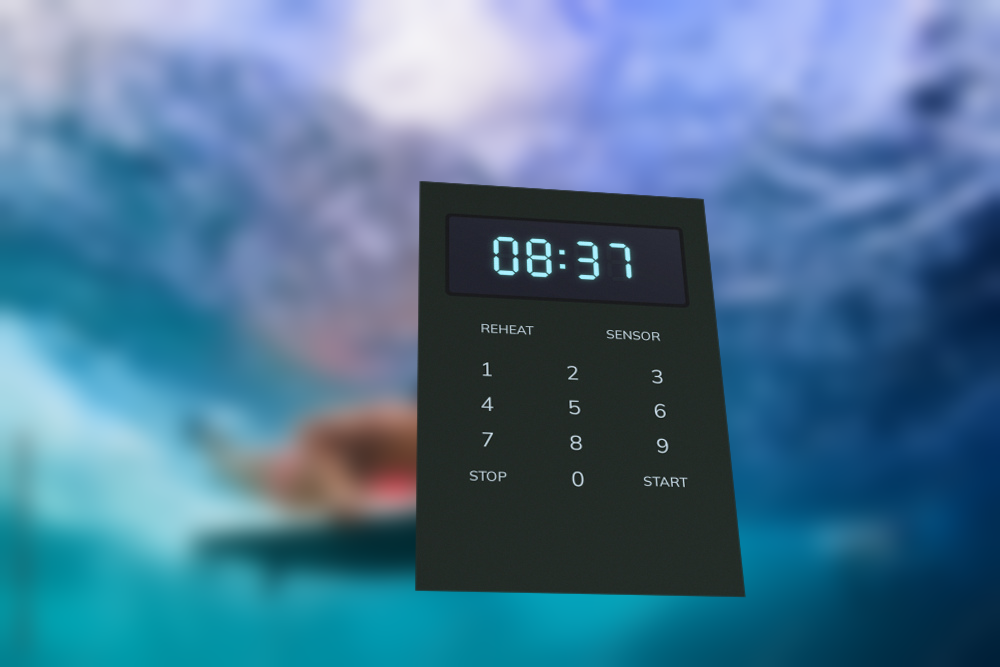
h=8 m=37
